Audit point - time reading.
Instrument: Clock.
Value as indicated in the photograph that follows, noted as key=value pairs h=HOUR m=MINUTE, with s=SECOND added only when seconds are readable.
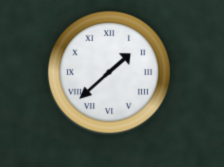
h=1 m=38
